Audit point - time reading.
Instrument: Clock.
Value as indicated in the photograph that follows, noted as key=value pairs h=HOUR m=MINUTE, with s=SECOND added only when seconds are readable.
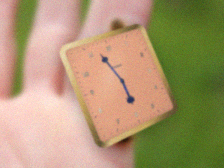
h=5 m=57
